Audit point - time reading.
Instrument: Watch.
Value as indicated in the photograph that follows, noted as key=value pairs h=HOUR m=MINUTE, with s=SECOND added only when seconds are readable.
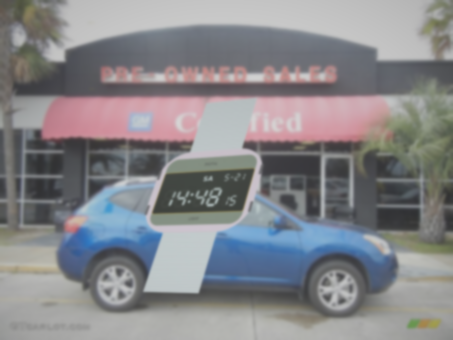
h=14 m=48
